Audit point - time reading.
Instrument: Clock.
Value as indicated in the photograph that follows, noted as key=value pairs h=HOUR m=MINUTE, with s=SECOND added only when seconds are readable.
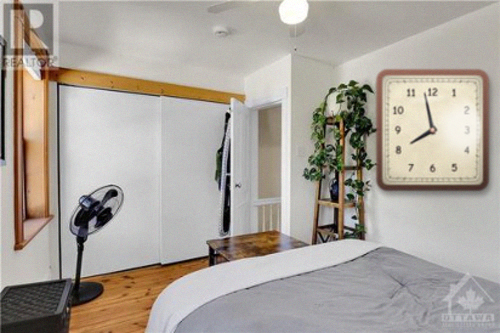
h=7 m=58
